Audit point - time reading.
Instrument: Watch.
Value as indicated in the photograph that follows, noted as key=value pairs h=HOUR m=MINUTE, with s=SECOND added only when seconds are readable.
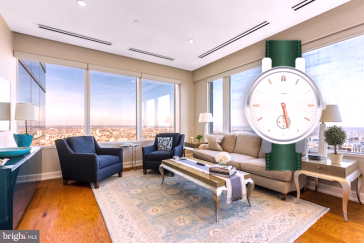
h=5 m=28
